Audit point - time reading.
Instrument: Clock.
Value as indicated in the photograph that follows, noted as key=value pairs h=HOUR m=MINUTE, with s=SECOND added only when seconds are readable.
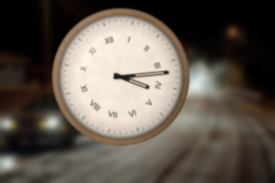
h=4 m=17
